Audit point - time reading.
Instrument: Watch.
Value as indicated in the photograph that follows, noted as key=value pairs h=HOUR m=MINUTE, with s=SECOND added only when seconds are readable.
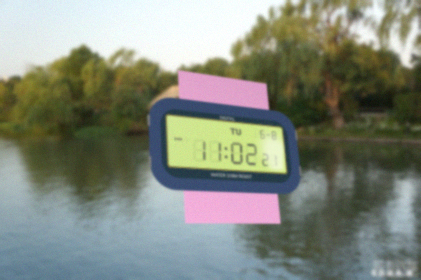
h=11 m=2 s=21
